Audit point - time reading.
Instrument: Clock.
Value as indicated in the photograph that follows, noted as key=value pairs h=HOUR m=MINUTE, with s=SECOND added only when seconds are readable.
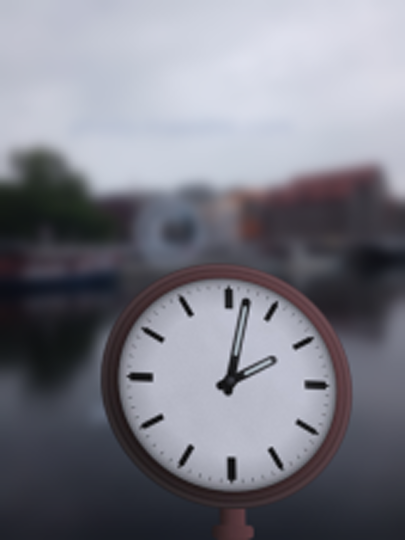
h=2 m=2
